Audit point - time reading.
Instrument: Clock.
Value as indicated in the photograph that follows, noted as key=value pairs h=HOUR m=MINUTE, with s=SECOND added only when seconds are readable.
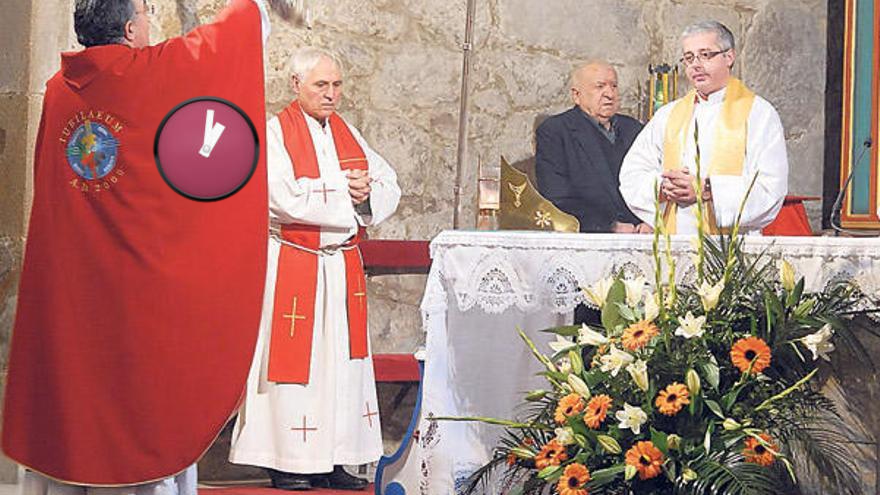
h=1 m=1
